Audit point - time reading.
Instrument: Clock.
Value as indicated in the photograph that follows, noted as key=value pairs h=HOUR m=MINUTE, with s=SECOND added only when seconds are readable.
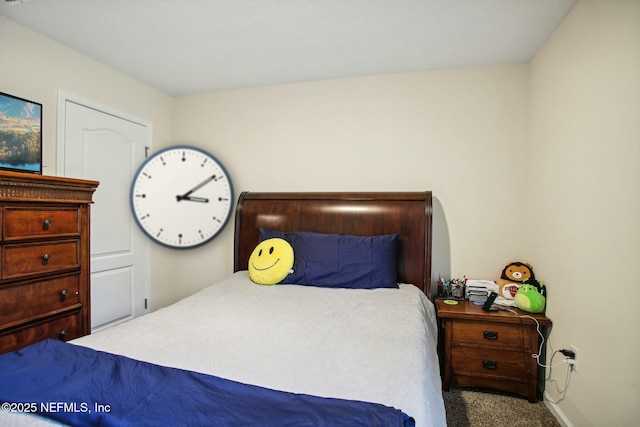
h=3 m=9
